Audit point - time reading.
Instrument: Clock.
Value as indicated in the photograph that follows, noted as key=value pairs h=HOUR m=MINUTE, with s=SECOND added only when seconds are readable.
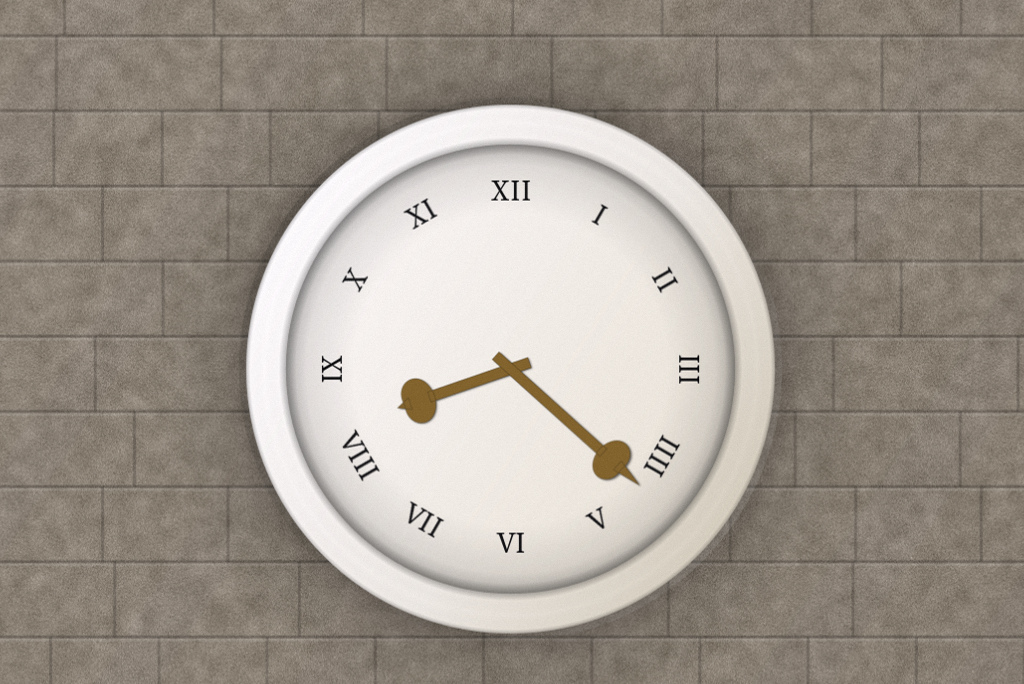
h=8 m=22
